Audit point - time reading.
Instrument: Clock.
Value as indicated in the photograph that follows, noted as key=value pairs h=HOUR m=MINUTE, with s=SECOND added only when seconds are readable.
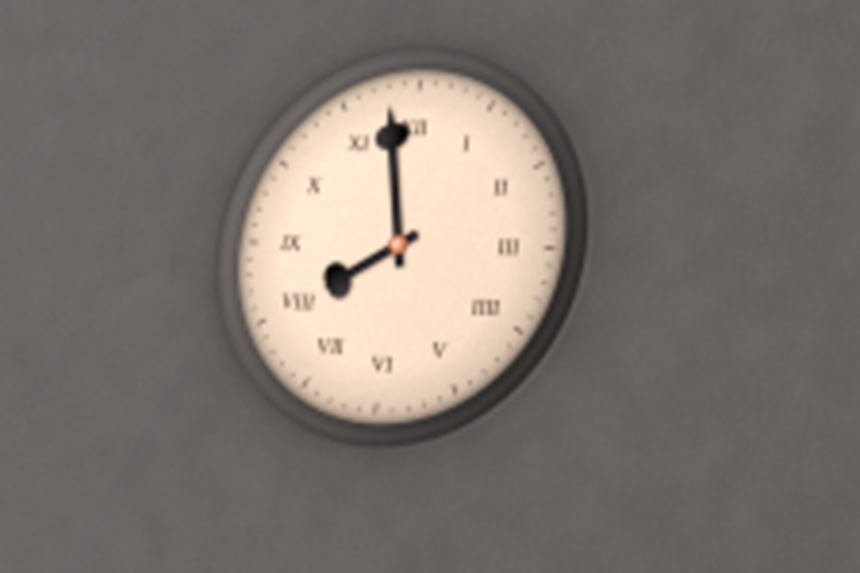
h=7 m=58
